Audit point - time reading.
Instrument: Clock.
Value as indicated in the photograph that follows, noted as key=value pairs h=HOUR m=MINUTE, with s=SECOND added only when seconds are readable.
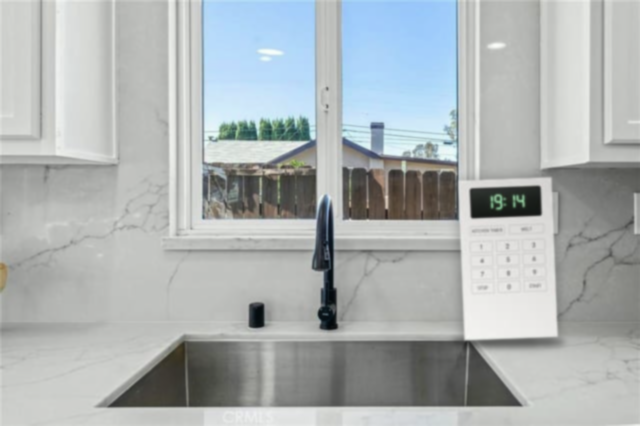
h=19 m=14
